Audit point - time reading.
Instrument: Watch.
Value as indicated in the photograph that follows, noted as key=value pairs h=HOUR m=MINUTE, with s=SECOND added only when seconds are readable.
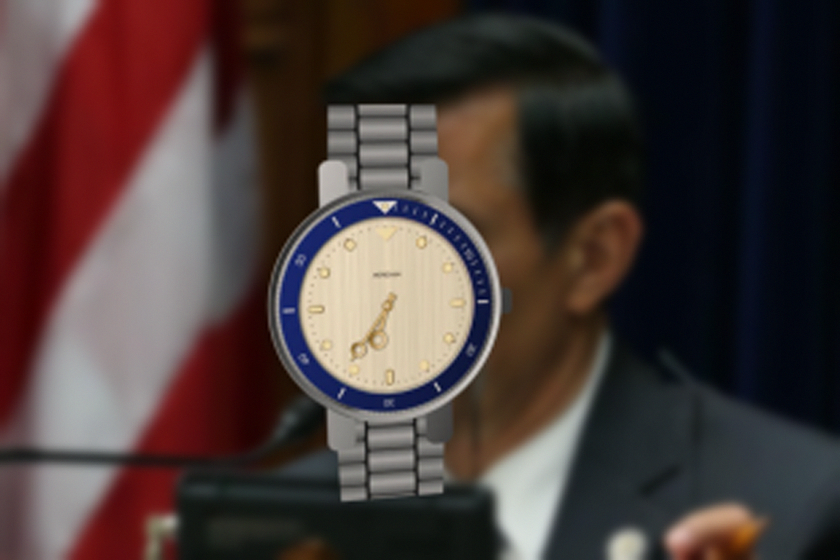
h=6 m=36
